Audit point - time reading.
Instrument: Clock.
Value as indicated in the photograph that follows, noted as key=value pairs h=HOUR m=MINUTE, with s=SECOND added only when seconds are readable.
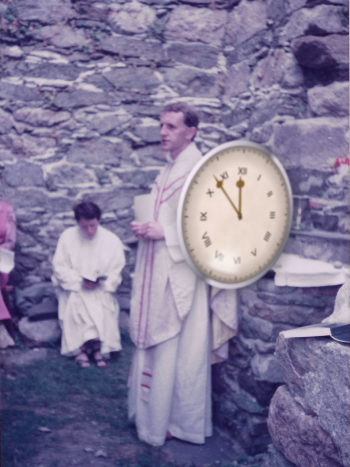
h=11 m=53
